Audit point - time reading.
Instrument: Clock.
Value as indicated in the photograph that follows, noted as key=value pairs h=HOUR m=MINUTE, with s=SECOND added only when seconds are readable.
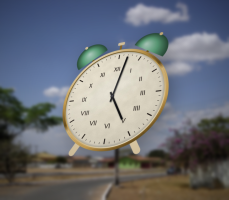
h=5 m=2
